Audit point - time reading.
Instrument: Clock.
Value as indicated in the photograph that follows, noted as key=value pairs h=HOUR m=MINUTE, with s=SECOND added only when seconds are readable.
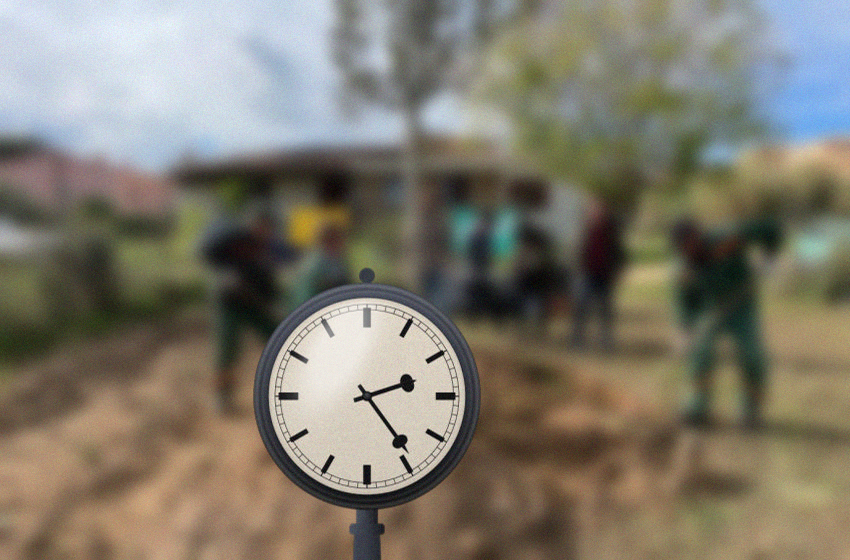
h=2 m=24
